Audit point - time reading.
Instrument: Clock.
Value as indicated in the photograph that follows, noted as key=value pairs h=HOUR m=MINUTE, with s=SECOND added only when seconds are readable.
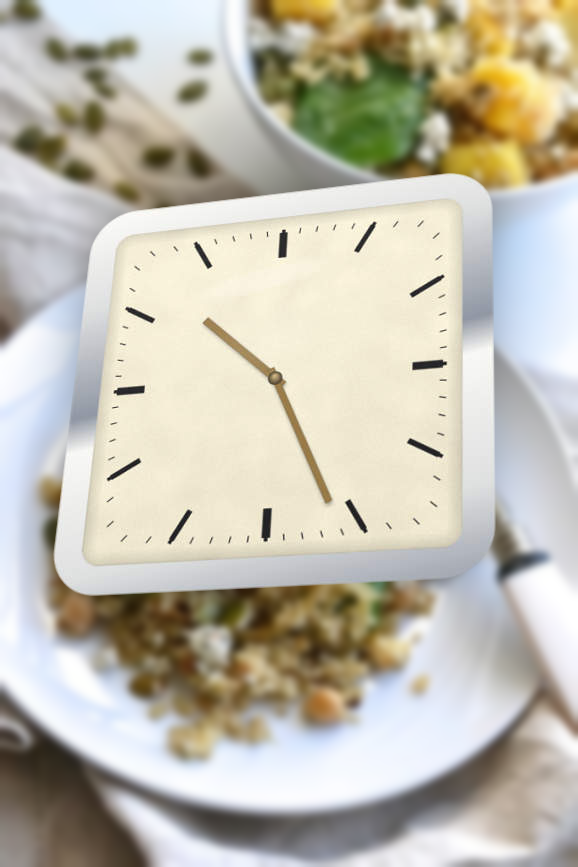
h=10 m=26
